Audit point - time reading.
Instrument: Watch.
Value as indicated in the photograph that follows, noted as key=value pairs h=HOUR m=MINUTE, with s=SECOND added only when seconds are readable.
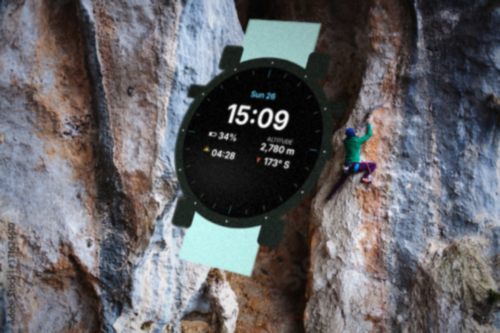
h=15 m=9
